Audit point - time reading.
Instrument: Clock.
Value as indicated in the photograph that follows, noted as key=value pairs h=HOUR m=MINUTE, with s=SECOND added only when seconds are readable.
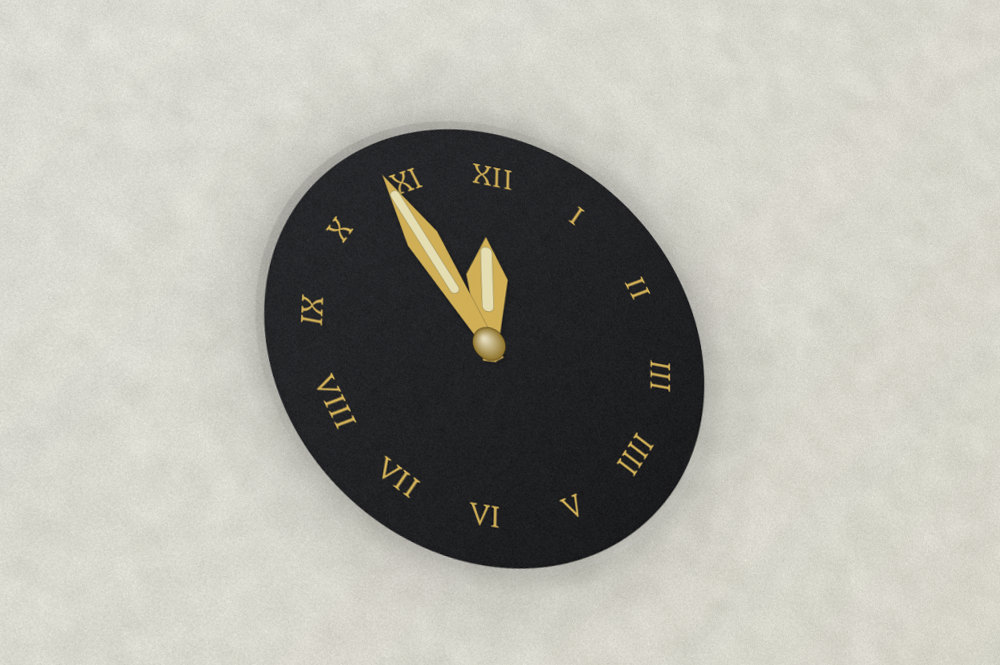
h=11 m=54
